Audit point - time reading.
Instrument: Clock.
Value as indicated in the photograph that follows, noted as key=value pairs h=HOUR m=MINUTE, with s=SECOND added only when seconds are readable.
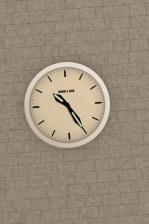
h=10 m=25
